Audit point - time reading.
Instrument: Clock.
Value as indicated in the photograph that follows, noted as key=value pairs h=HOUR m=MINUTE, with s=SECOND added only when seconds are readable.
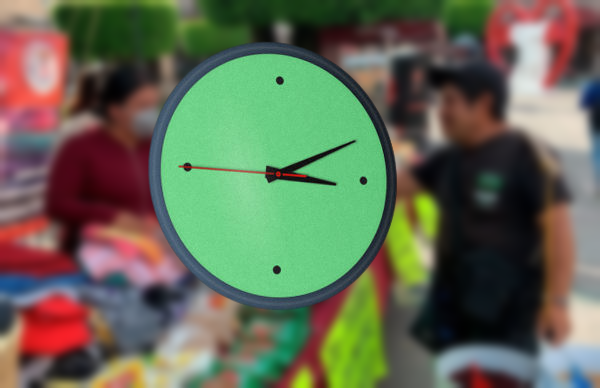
h=3 m=10 s=45
